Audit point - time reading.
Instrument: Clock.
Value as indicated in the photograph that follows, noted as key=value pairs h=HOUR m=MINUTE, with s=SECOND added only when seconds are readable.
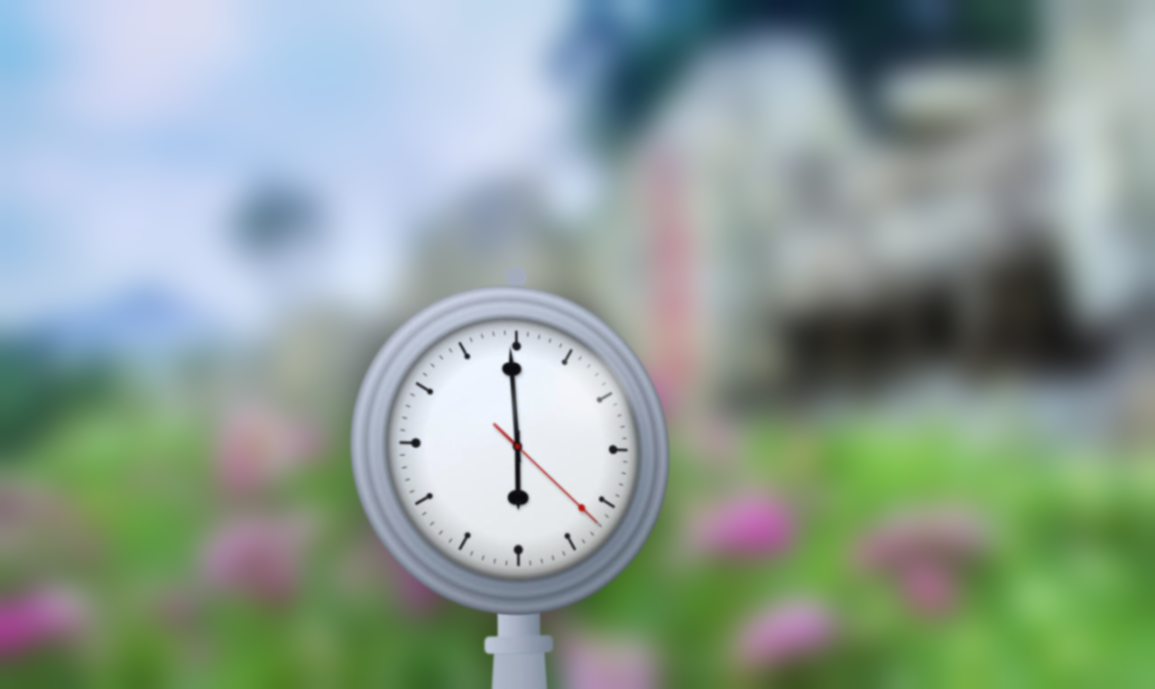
h=5 m=59 s=22
